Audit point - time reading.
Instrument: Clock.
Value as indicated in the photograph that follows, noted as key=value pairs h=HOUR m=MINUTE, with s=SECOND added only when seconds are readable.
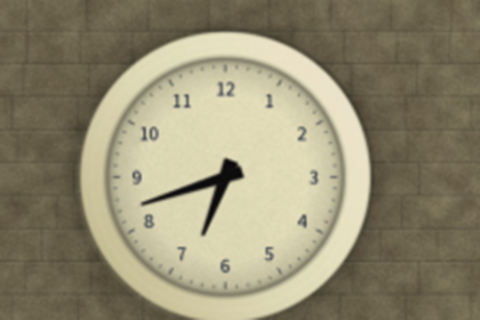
h=6 m=42
